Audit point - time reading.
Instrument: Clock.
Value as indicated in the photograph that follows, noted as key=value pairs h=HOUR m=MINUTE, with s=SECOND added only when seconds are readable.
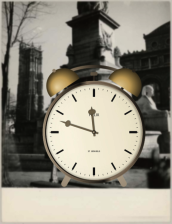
h=11 m=48
